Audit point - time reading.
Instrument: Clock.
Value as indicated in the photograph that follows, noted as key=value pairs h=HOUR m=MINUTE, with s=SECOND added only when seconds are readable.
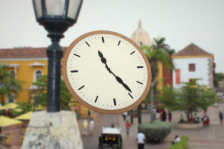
h=11 m=24
